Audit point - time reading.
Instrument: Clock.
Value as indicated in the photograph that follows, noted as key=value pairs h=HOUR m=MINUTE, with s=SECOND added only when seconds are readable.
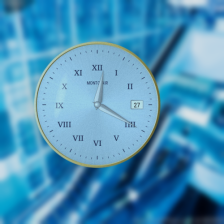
h=12 m=20
